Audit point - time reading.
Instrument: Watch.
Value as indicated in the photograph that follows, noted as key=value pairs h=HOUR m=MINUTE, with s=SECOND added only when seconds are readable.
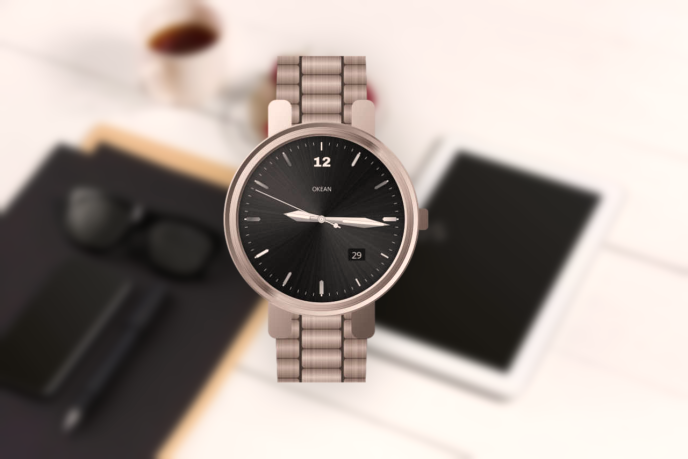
h=9 m=15 s=49
